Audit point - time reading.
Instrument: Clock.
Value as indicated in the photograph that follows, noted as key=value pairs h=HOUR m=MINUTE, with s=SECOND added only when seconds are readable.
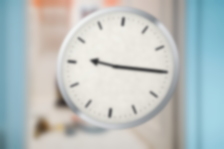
h=9 m=15
